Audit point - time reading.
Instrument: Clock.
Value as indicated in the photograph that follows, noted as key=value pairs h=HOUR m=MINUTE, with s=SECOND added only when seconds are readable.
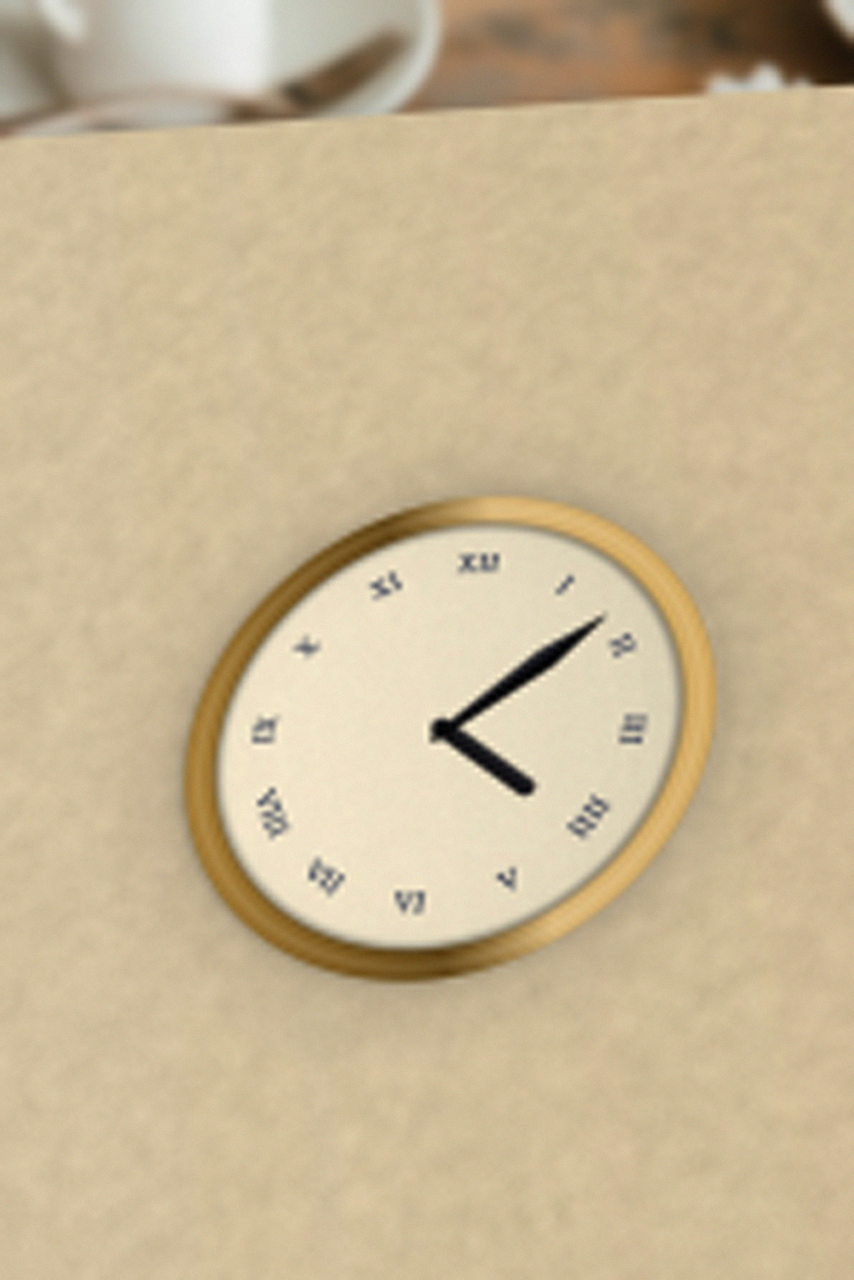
h=4 m=8
